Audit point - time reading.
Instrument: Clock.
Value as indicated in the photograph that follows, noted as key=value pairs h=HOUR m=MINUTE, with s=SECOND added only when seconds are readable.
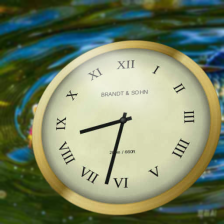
h=8 m=32
